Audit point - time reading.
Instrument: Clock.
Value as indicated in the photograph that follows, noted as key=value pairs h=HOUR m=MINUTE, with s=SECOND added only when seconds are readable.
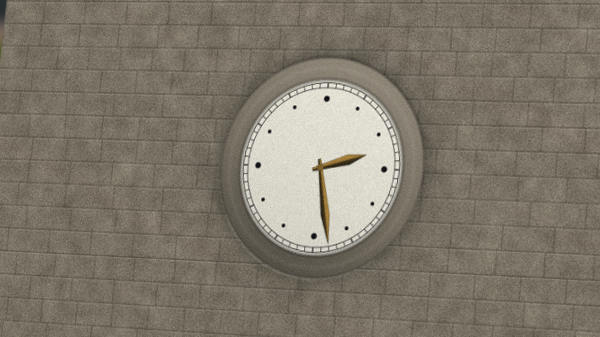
h=2 m=28
